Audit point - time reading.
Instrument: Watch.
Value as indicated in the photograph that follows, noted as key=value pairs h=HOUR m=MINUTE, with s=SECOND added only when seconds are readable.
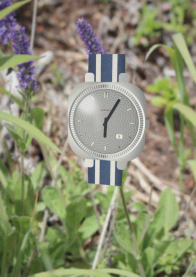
h=6 m=5
